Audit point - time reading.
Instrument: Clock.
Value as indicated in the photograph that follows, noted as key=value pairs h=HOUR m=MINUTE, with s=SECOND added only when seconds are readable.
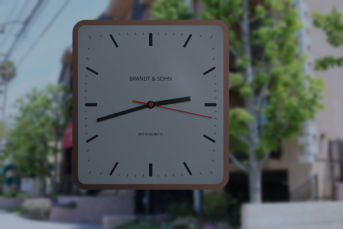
h=2 m=42 s=17
